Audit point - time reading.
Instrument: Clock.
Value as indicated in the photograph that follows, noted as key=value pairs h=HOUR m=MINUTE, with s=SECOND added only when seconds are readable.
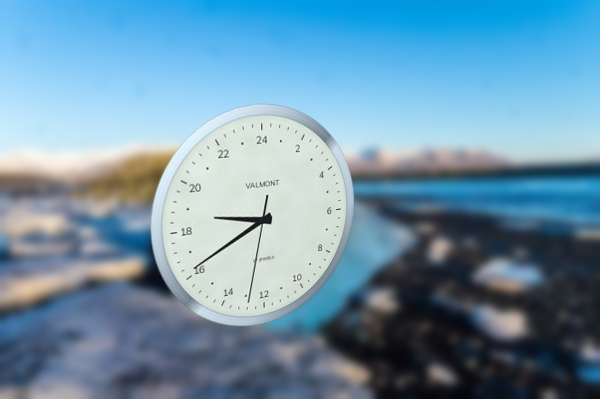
h=18 m=40 s=32
